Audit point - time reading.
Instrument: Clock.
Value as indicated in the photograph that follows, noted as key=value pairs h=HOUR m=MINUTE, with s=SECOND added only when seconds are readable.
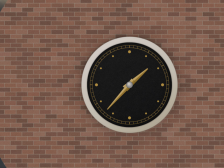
h=1 m=37
